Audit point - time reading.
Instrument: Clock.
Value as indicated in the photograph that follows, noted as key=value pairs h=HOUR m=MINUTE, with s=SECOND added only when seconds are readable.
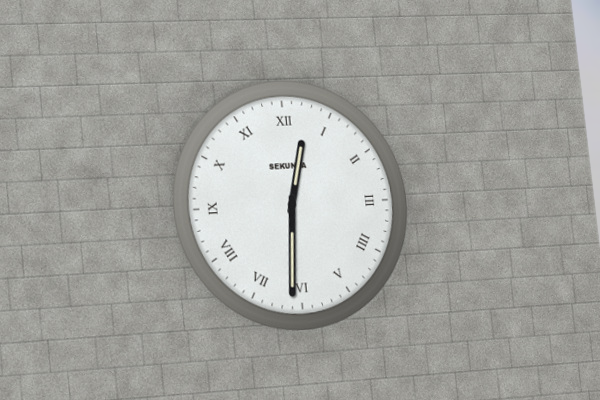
h=12 m=31
